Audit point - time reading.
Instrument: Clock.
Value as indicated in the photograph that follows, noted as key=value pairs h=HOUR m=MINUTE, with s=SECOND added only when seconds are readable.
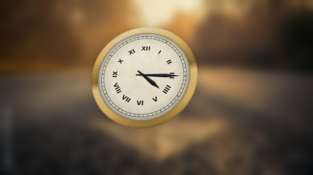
h=4 m=15
